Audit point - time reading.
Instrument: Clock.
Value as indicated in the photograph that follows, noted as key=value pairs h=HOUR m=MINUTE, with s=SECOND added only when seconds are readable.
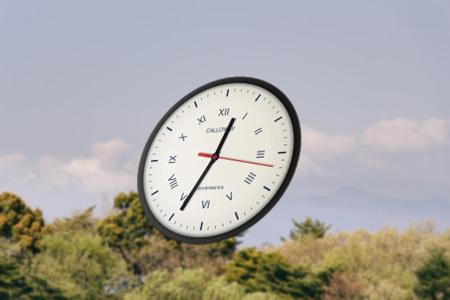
h=12 m=34 s=17
